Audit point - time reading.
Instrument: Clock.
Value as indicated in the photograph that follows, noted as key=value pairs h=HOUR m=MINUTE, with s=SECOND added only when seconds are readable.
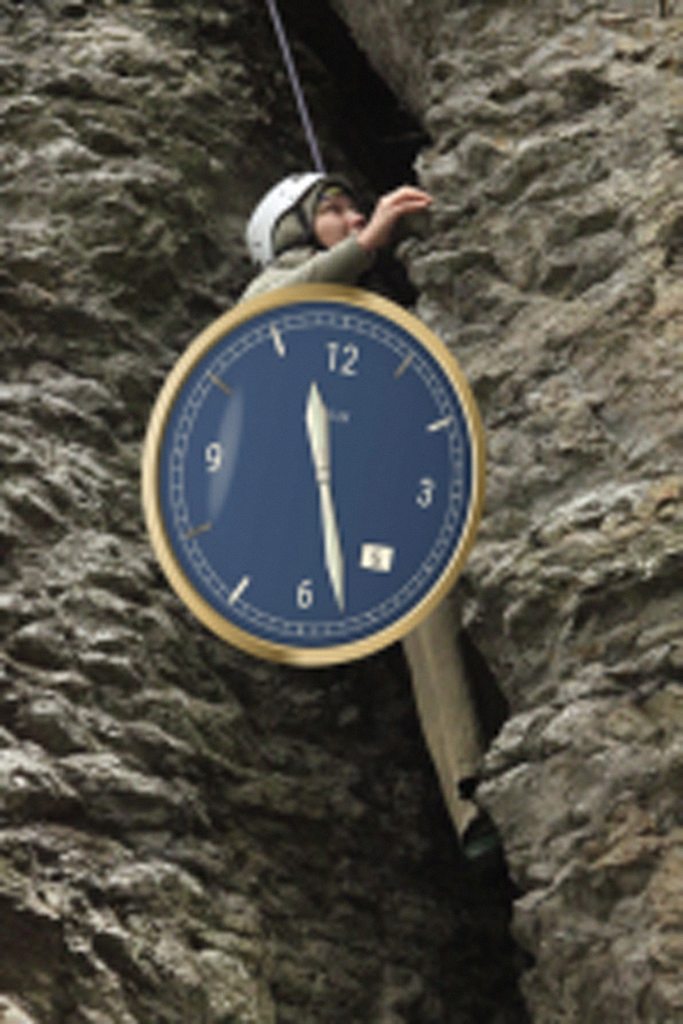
h=11 m=27
